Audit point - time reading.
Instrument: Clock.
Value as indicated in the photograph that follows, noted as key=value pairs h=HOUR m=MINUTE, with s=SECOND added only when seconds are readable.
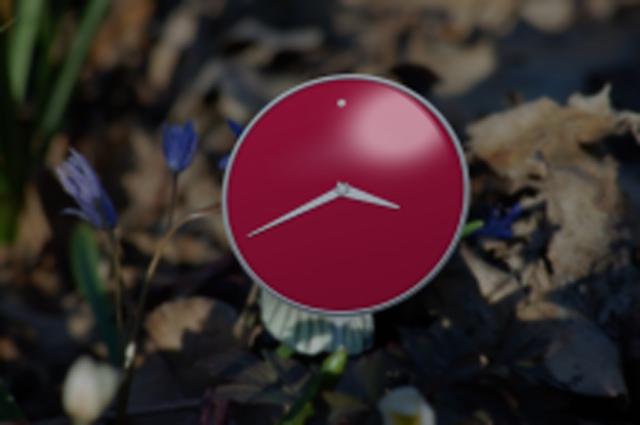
h=3 m=41
